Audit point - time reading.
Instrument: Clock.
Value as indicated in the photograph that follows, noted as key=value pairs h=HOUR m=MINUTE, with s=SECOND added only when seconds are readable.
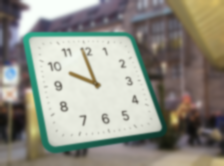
h=9 m=59
